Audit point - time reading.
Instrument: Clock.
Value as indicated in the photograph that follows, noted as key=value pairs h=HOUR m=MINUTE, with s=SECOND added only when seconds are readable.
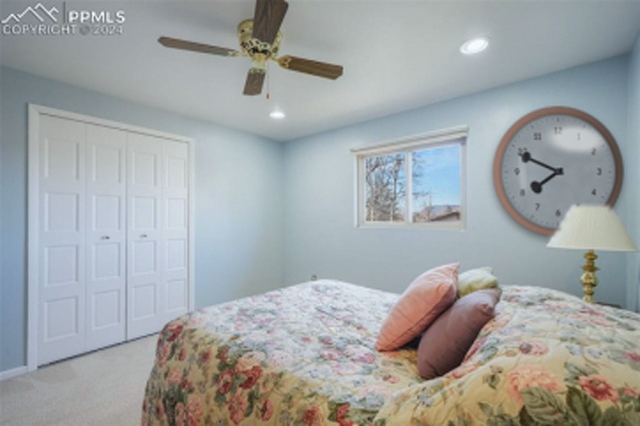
h=7 m=49
